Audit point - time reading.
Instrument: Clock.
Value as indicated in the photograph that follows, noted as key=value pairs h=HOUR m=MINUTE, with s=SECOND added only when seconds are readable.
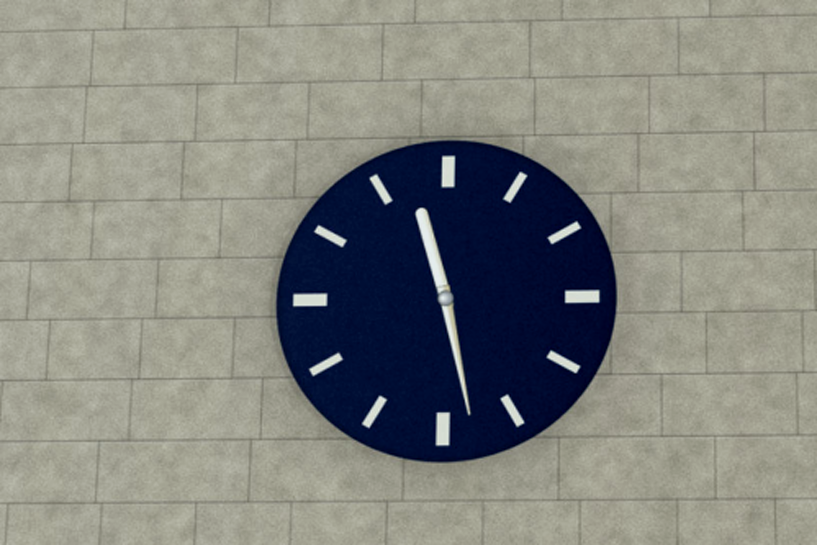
h=11 m=28
